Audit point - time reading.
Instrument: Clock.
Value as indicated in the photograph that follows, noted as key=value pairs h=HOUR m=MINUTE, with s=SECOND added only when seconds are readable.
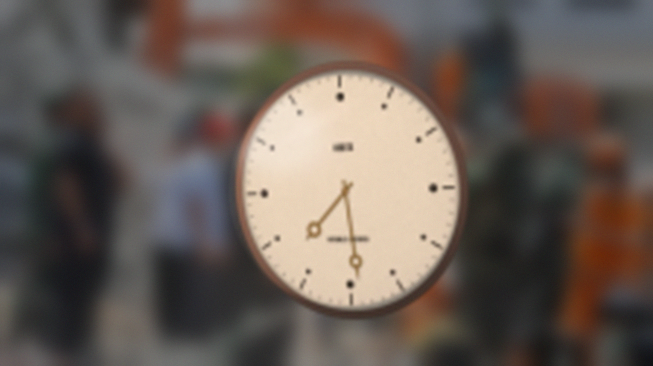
h=7 m=29
